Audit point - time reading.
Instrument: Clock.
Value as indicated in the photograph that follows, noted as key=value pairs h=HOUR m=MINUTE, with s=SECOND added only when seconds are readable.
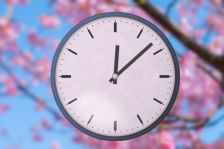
h=12 m=8
